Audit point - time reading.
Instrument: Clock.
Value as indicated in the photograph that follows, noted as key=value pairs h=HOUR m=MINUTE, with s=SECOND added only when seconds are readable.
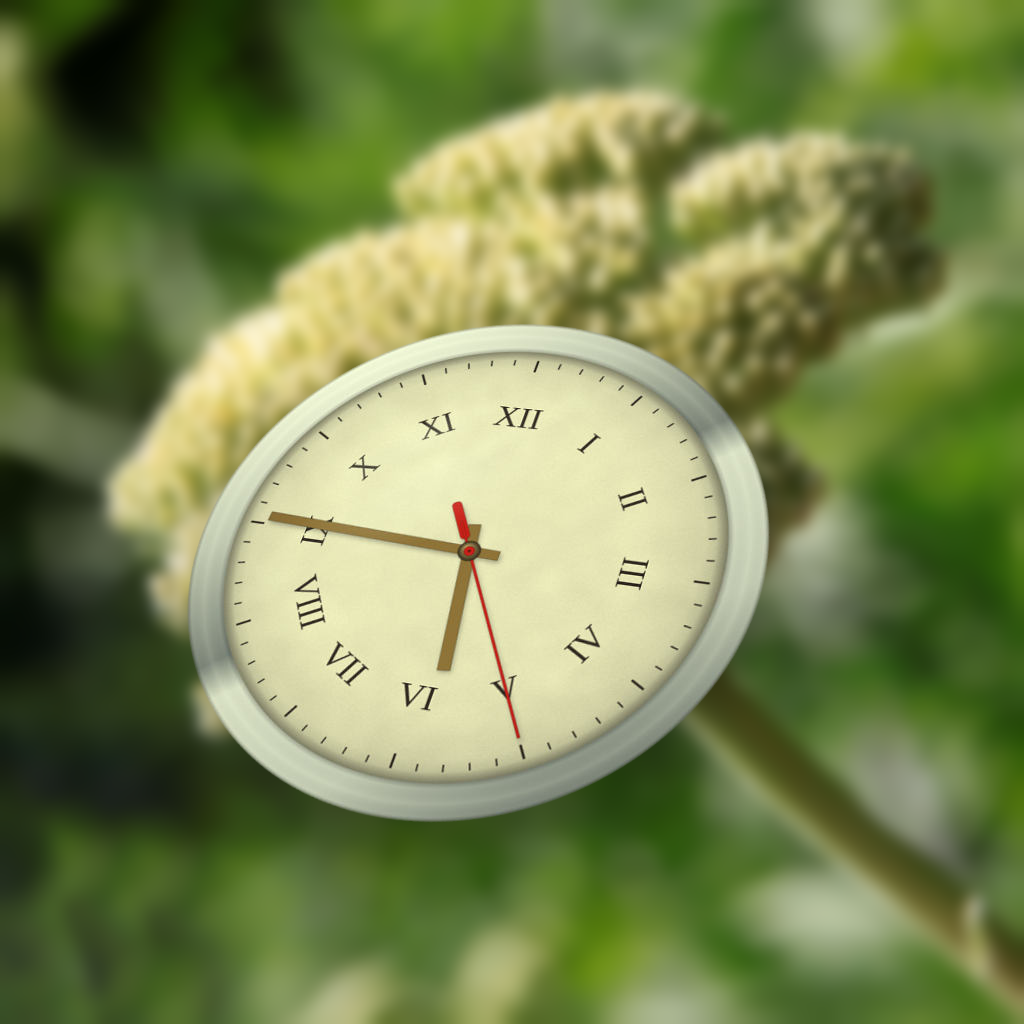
h=5 m=45 s=25
